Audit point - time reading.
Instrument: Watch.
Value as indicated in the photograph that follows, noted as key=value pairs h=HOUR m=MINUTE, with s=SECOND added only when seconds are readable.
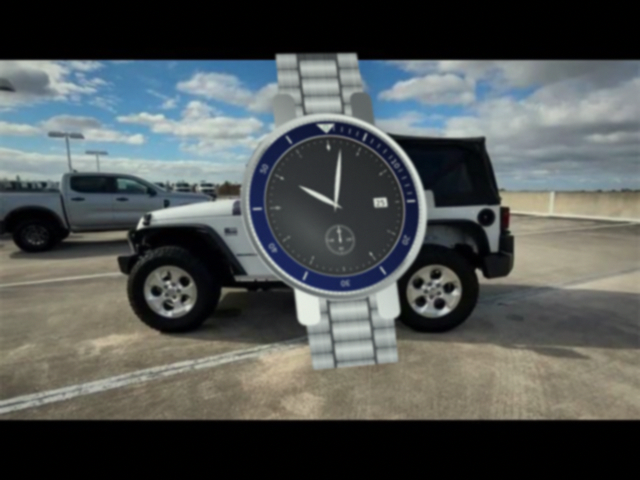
h=10 m=2
